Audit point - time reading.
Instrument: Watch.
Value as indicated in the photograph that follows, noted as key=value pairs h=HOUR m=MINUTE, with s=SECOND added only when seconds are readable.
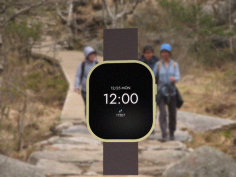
h=12 m=0
